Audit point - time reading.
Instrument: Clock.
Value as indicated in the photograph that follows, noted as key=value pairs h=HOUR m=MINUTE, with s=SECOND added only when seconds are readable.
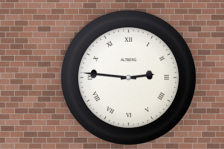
h=2 m=46
